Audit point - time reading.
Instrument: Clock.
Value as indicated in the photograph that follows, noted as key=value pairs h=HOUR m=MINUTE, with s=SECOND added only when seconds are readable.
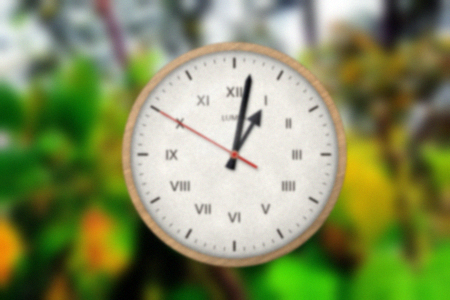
h=1 m=1 s=50
